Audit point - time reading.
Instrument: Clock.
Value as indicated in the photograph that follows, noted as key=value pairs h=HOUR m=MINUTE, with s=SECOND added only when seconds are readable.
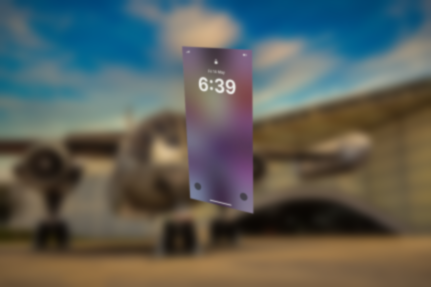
h=6 m=39
